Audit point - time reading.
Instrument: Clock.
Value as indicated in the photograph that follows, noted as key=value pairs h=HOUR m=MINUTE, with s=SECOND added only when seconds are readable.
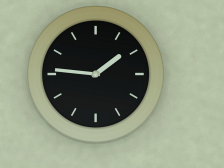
h=1 m=46
